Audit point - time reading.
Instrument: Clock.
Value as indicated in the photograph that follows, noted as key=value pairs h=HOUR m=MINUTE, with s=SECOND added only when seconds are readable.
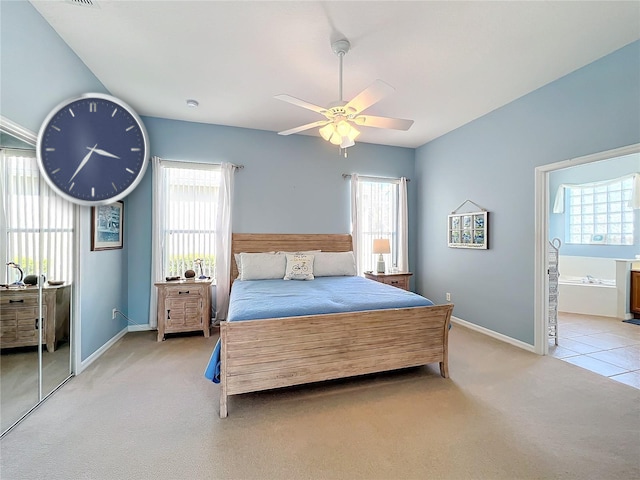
h=3 m=36
